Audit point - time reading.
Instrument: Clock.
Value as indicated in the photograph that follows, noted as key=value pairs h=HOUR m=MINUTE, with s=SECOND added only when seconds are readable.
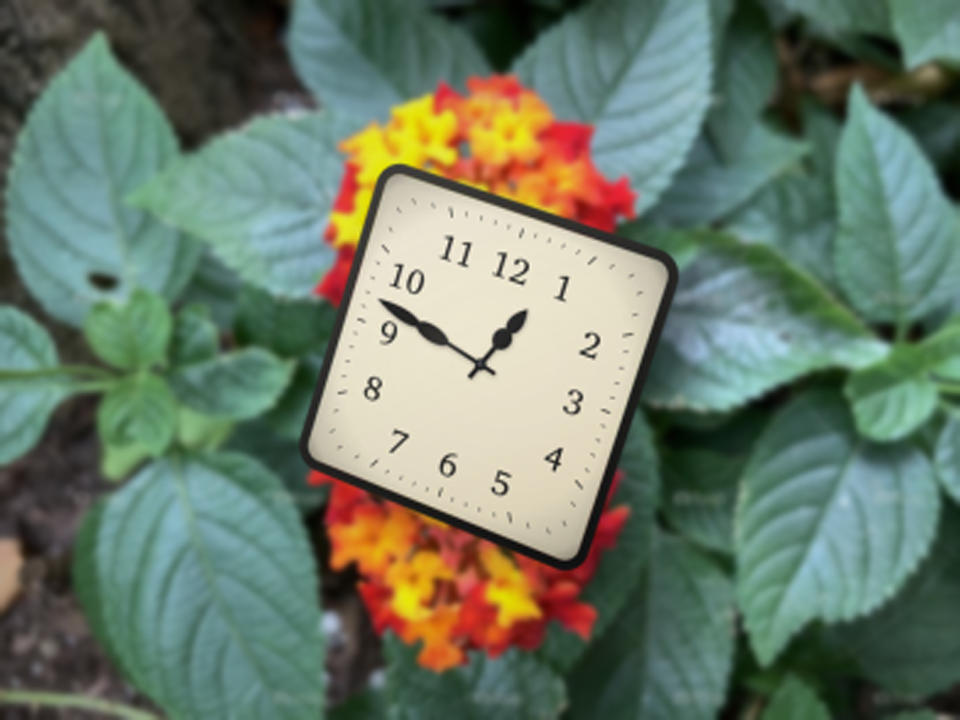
h=12 m=47
